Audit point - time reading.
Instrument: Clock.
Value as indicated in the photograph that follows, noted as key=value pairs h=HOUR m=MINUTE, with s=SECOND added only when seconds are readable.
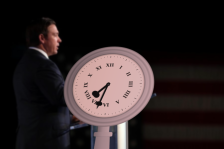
h=7 m=33
